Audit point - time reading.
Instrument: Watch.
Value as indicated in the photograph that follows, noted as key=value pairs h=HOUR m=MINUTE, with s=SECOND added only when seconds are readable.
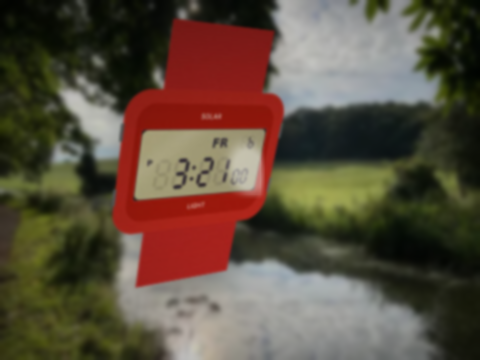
h=3 m=21 s=0
